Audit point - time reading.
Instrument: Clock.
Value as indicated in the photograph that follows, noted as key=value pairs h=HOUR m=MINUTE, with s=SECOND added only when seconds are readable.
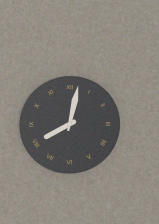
h=8 m=2
